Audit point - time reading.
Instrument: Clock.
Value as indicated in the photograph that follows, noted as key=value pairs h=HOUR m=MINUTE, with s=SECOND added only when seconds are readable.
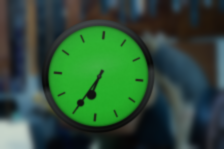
h=6 m=35
